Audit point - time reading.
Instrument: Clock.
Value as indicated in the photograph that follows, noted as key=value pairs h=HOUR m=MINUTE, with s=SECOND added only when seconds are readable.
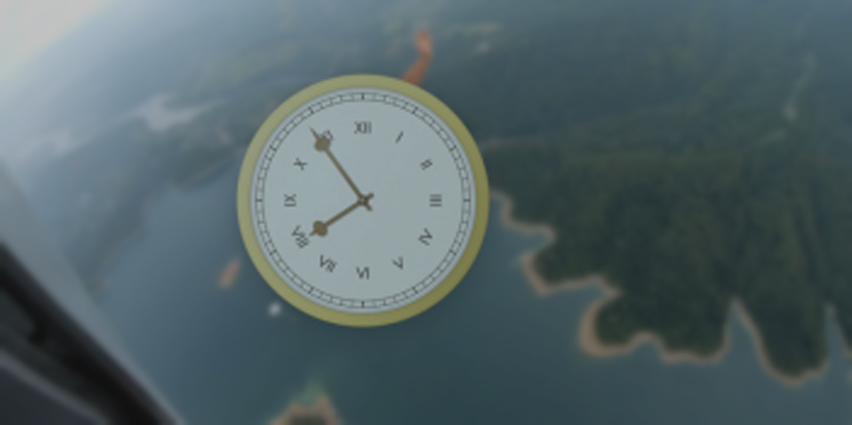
h=7 m=54
